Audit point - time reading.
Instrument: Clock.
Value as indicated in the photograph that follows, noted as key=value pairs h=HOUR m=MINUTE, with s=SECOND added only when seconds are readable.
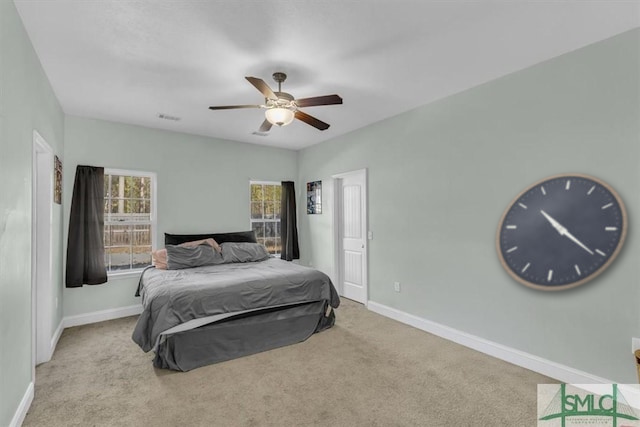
h=10 m=21
